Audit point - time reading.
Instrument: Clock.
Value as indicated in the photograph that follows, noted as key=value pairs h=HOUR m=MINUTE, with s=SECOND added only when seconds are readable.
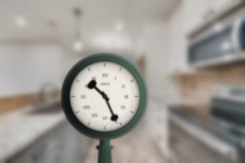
h=10 m=26
